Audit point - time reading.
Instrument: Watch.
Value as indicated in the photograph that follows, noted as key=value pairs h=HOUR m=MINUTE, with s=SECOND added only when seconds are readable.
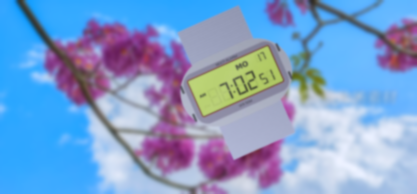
h=7 m=2 s=51
